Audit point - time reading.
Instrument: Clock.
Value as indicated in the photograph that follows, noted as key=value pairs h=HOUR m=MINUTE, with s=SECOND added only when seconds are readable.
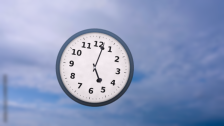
h=5 m=2
